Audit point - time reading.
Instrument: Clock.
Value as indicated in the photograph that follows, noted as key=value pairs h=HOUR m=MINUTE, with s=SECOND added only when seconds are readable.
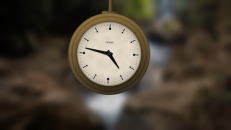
h=4 m=47
